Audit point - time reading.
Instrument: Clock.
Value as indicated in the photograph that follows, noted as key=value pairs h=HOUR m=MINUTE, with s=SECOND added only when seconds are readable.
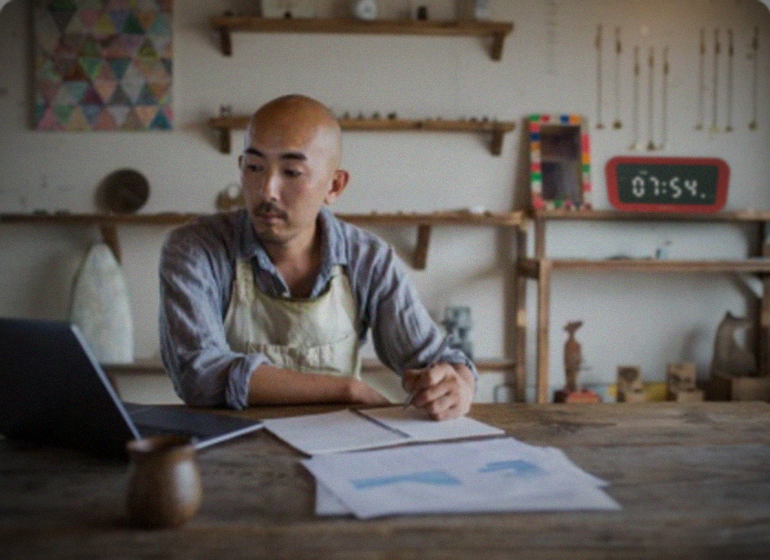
h=7 m=54
